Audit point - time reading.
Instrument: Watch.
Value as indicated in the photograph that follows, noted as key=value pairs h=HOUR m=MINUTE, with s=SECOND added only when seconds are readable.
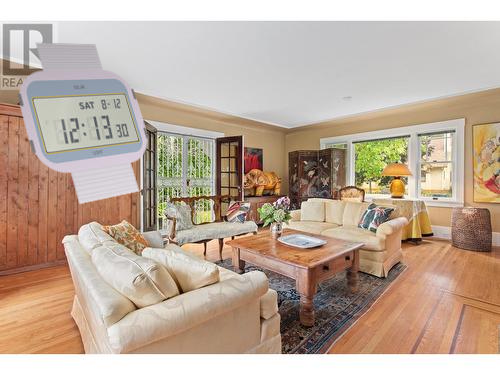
h=12 m=13 s=30
